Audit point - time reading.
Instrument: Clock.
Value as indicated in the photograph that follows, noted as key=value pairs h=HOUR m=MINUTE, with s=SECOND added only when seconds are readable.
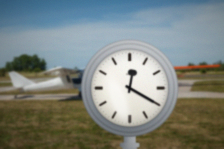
h=12 m=20
